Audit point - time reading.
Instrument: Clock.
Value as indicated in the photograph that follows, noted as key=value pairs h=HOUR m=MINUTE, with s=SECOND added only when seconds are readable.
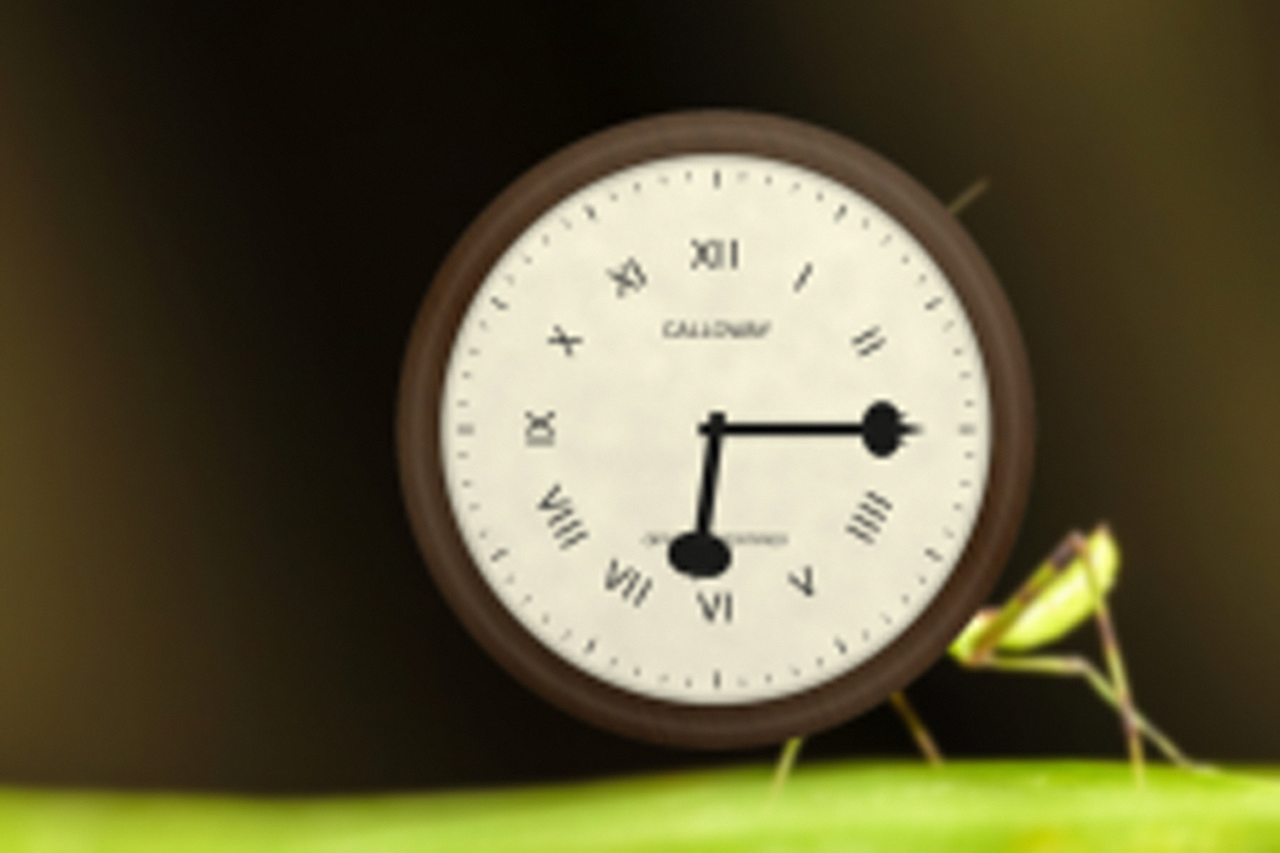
h=6 m=15
